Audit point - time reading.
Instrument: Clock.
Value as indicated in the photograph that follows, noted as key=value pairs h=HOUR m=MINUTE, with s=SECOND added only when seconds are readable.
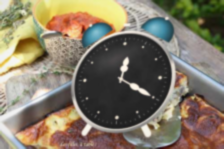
h=12 m=20
